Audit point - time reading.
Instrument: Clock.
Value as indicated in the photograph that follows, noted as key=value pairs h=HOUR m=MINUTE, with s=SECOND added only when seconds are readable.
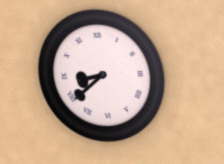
h=8 m=39
